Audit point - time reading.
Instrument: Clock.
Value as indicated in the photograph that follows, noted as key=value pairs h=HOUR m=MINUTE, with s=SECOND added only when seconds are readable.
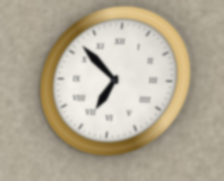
h=6 m=52
